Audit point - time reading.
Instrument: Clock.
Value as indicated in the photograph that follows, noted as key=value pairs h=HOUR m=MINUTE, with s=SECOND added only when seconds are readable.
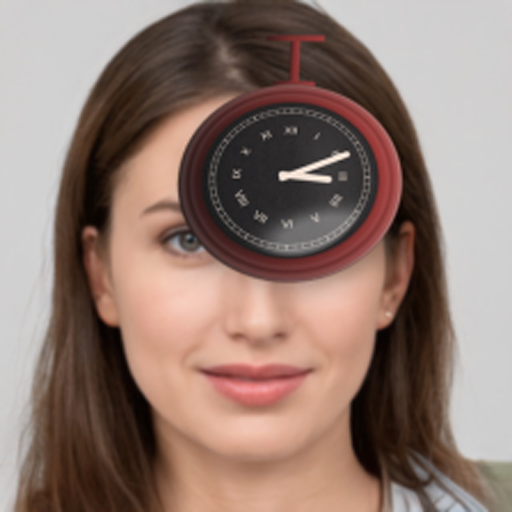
h=3 m=11
